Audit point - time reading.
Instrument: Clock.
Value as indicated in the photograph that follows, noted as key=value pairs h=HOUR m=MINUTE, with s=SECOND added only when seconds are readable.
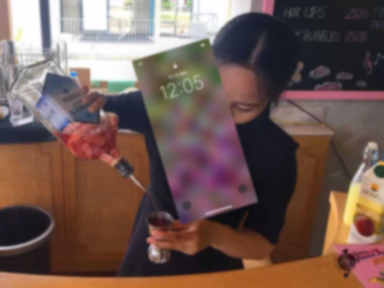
h=12 m=5
